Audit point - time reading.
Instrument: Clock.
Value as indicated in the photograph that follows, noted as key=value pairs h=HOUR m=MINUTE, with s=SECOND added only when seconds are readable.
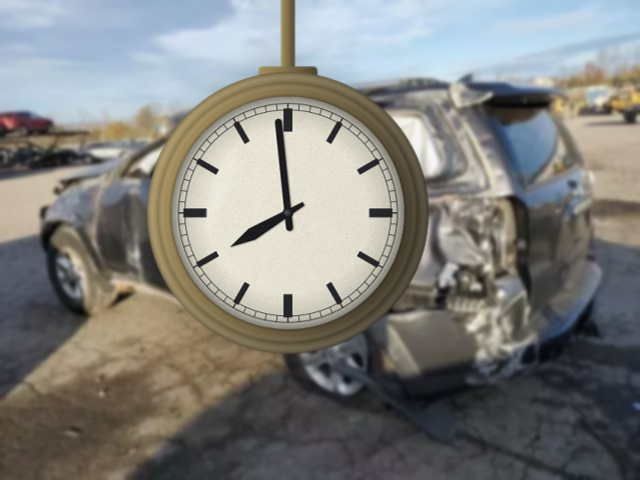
h=7 m=59
